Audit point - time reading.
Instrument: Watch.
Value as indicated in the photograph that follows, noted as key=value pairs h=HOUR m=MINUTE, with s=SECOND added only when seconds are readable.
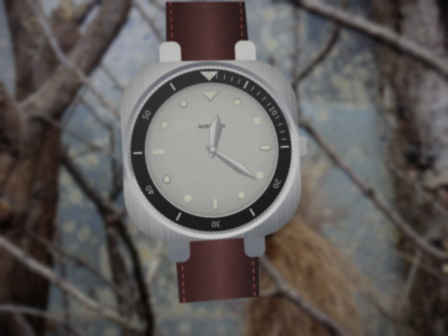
h=12 m=21
